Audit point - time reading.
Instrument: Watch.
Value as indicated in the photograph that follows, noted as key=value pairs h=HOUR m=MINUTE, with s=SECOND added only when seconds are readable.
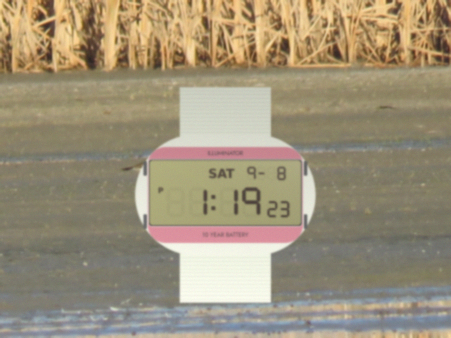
h=1 m=19 s=23
